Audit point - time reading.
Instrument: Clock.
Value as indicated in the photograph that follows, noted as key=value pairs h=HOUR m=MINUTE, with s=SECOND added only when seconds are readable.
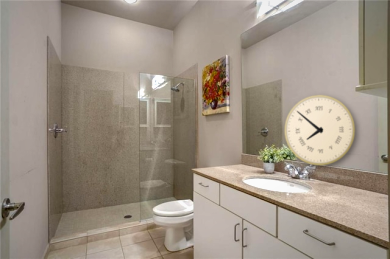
h=7 m=52
